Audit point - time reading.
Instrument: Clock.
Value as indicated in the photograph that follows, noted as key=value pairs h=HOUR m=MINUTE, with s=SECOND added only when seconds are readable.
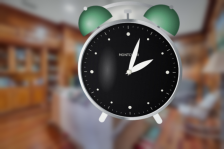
h=2 m=3
